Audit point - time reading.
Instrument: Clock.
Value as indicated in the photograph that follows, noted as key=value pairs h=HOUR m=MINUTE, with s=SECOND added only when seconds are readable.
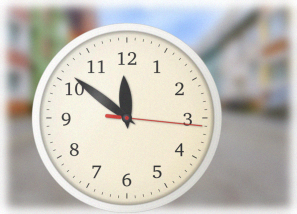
h=11 m=51 s=16
